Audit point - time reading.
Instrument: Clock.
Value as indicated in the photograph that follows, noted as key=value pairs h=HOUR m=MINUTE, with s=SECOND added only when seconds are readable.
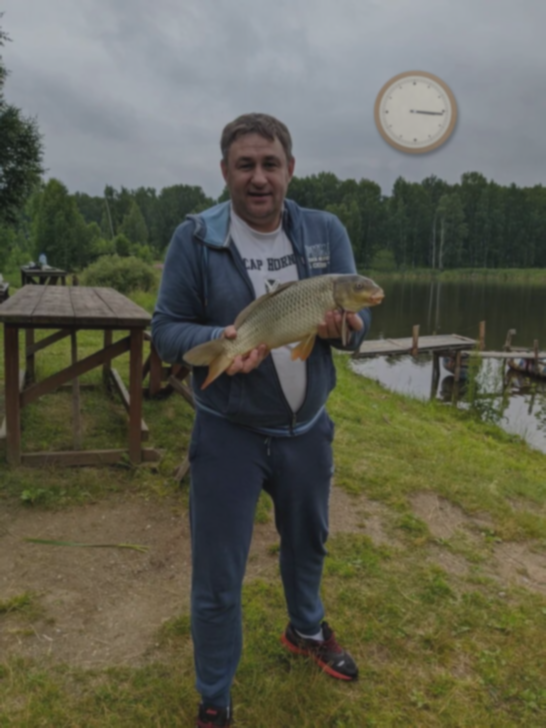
h=3 m=16
